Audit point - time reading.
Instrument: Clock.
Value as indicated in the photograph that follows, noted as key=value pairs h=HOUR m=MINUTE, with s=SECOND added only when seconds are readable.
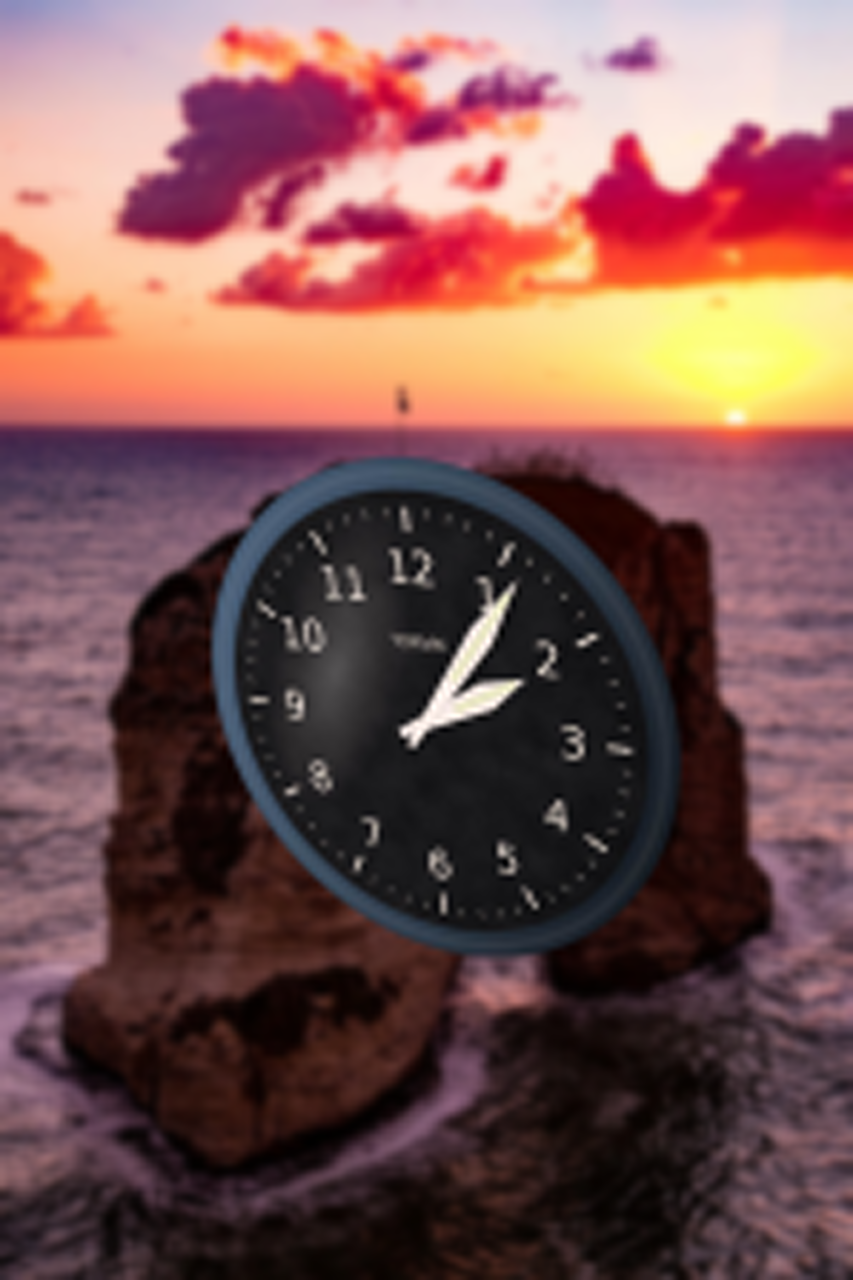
h=2 m=6
